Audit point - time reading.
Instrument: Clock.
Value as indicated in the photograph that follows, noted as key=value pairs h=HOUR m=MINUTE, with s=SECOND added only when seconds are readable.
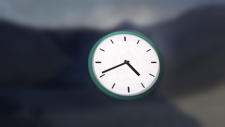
h=4 m=41
